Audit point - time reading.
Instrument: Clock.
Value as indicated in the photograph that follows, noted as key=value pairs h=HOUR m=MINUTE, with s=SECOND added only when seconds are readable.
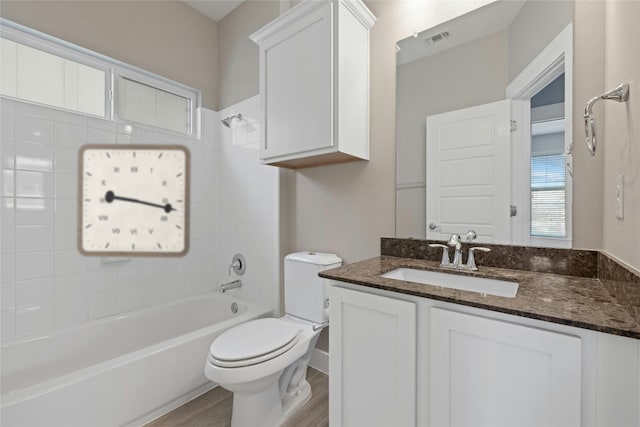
h=9 m=17
